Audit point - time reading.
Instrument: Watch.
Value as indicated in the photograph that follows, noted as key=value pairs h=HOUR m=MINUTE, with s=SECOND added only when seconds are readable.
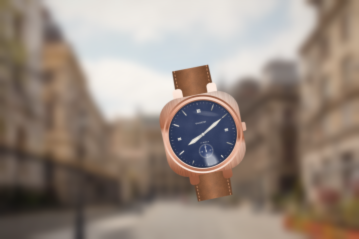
h=8 m=10
